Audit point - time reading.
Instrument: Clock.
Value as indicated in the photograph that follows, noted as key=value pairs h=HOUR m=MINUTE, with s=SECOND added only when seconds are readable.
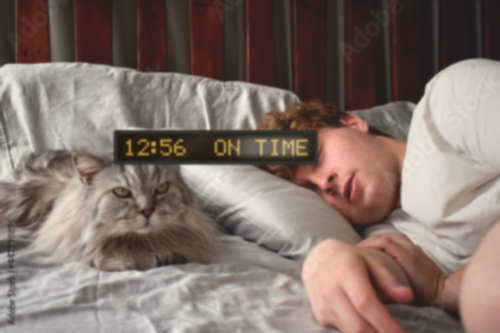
h=12 m=56
